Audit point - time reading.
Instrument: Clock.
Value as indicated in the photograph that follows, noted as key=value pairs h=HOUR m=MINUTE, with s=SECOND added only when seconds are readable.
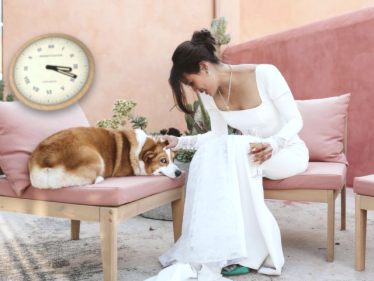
h=3 m=19
